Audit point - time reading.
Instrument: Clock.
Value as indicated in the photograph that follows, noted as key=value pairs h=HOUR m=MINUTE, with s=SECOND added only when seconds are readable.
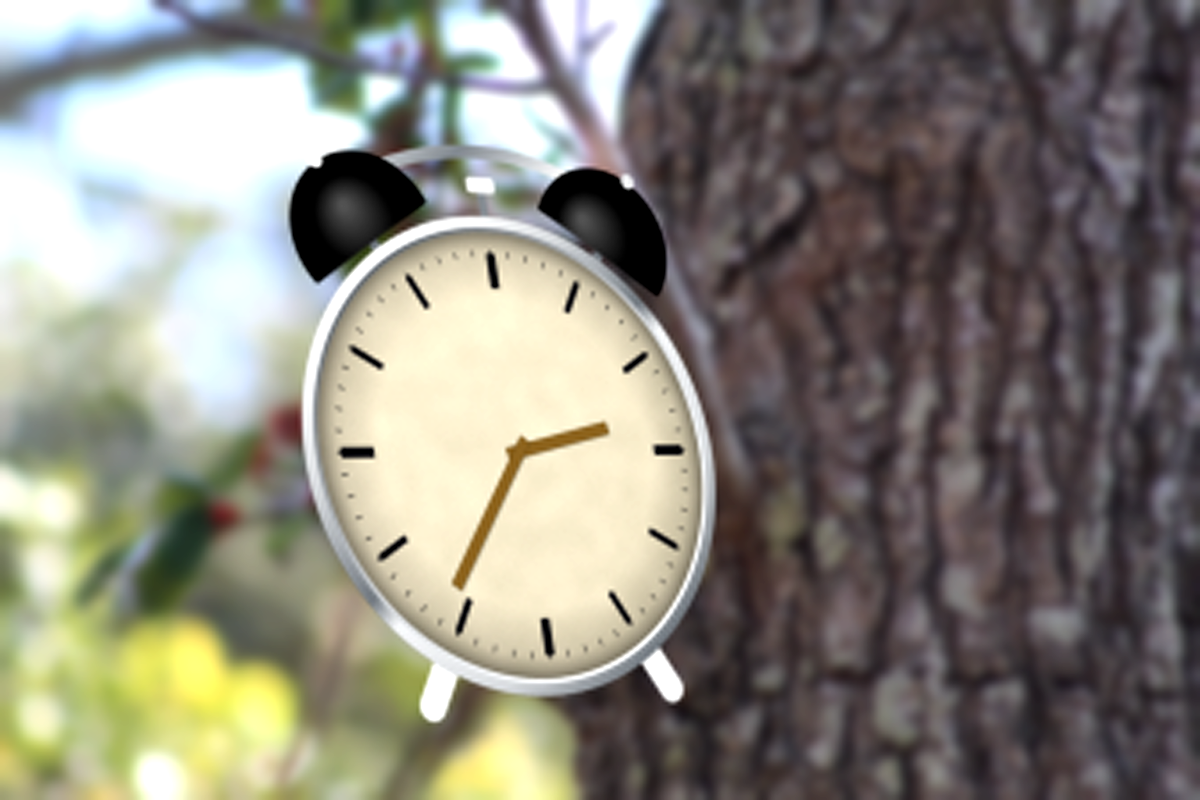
h=2 m=36
